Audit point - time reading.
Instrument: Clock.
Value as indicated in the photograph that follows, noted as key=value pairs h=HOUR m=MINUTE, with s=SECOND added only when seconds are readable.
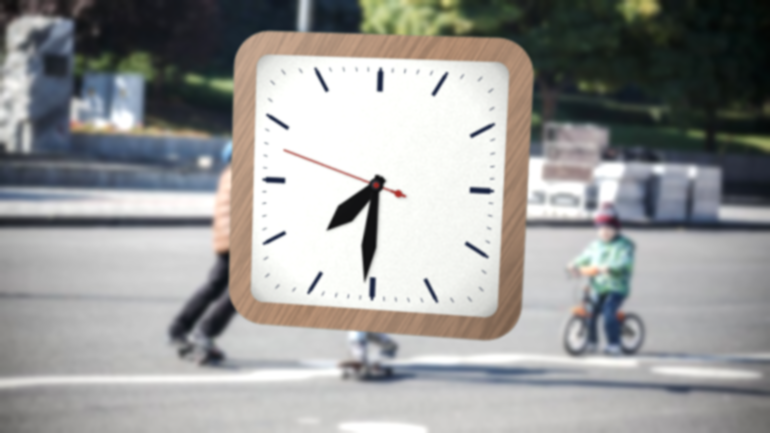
h=7 m=30 s=48
